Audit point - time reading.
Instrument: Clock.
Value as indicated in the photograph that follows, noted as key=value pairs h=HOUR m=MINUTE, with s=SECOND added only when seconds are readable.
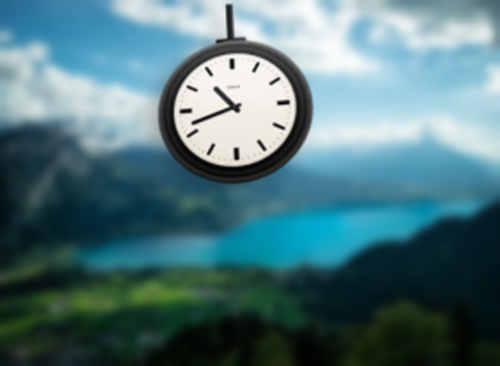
h=10 m=42
